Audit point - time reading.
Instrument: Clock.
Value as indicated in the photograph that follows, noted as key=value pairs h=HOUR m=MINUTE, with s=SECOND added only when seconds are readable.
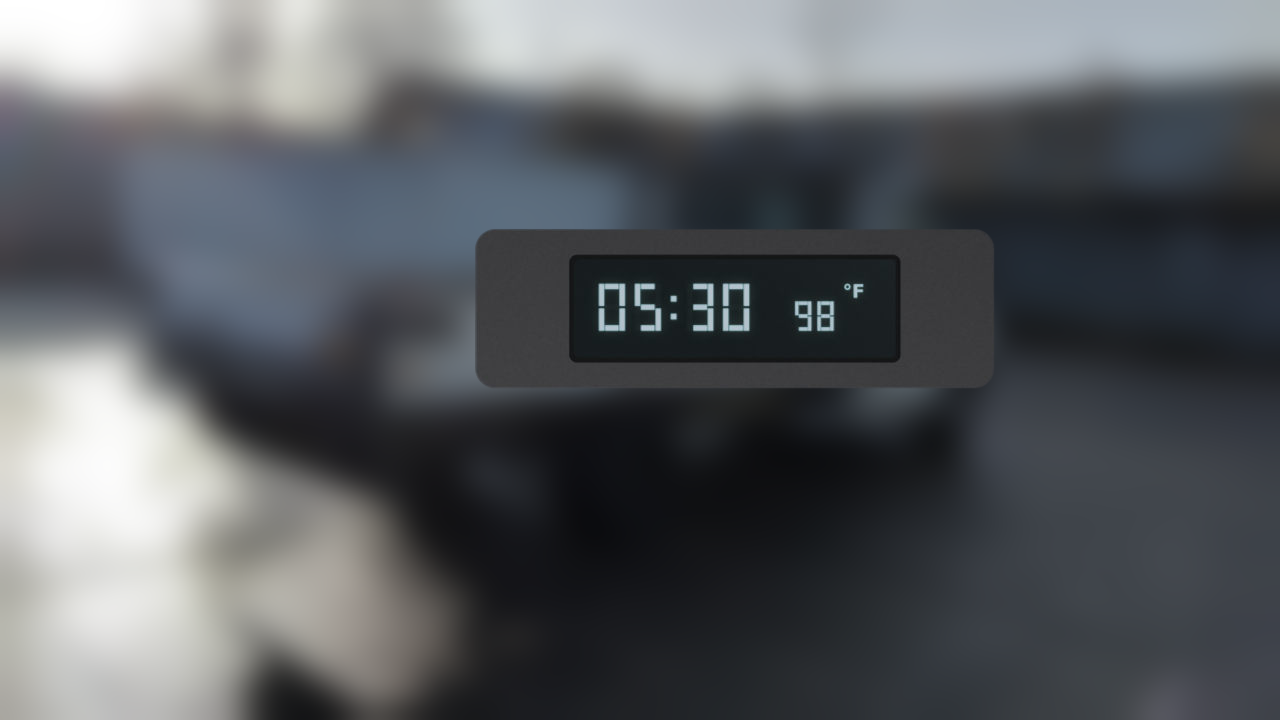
h=5 m=30
